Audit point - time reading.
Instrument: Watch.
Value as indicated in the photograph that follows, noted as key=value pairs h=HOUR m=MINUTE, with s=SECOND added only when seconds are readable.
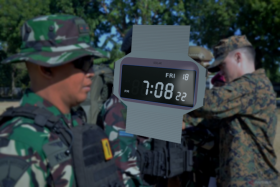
h=7 m=8 s=22
